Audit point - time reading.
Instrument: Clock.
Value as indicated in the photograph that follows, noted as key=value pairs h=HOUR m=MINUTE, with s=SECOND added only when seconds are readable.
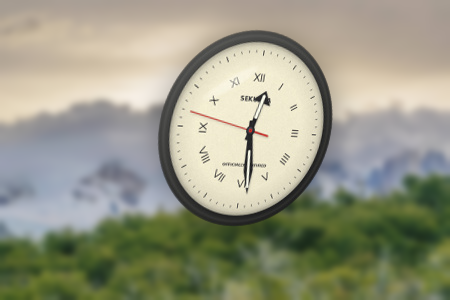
h=12 m=28 s=47
